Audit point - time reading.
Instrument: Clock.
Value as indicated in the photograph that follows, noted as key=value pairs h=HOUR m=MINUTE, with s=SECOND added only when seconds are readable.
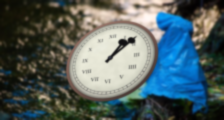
h=1 m=8
